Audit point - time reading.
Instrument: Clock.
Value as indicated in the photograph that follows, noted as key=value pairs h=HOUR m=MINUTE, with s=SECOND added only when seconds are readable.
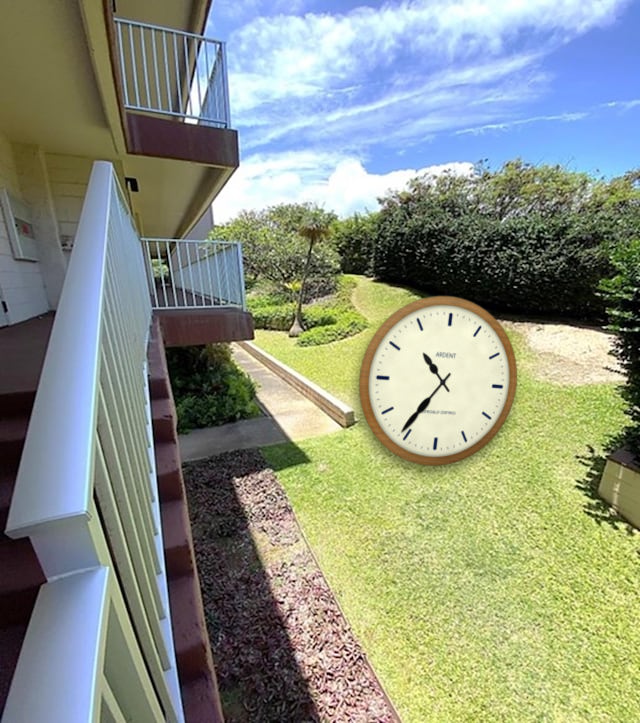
h=10 m=36
